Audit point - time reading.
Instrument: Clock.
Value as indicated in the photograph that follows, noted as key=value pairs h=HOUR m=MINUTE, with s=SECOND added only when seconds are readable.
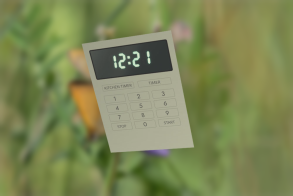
h=12 m=21
